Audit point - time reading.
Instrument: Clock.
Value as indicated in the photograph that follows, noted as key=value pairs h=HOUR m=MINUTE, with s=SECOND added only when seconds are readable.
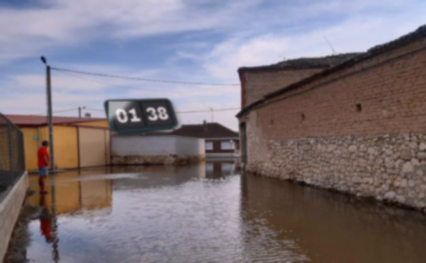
h=1 m=38
